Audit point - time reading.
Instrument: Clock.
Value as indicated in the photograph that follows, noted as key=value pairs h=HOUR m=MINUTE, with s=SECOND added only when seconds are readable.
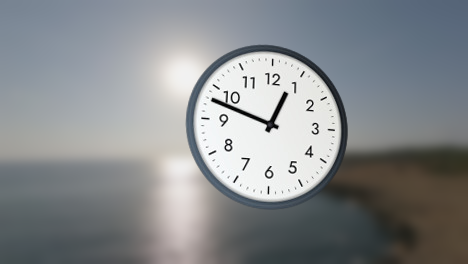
h=12 m=48
